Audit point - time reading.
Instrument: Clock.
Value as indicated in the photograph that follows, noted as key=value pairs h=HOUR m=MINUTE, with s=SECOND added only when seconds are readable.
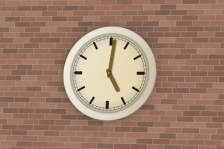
h=5 m=1
